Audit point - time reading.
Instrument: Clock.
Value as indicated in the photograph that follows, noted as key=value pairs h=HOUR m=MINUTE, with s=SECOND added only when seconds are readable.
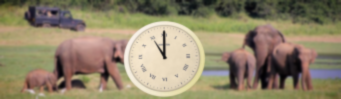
h=11 m=0
